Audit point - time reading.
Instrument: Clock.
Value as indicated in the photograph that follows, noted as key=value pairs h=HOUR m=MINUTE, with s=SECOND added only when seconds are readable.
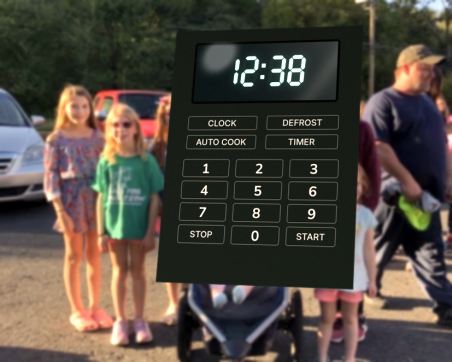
h=12 m=38
